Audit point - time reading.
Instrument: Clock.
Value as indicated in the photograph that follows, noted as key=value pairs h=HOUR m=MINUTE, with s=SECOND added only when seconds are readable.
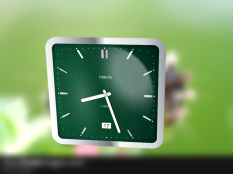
h=8 m=27
